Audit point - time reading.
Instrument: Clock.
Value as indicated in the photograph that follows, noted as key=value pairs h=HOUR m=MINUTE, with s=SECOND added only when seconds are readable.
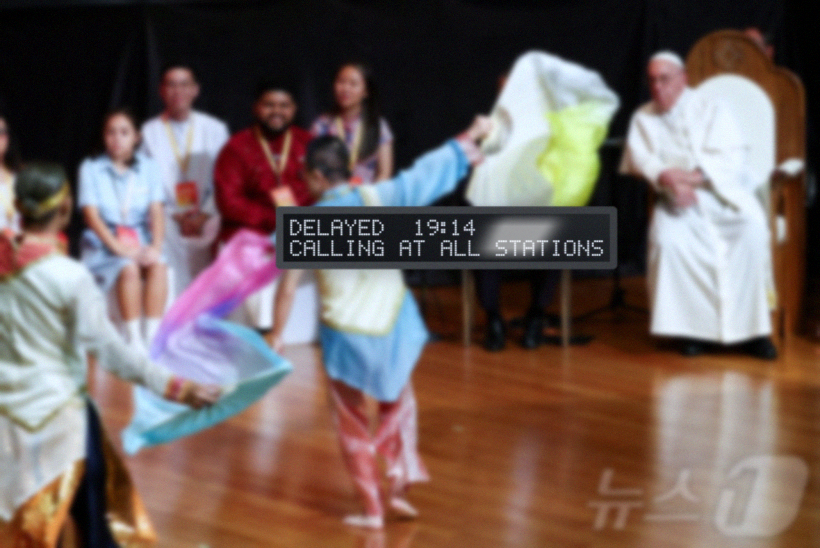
h=19 m=14
